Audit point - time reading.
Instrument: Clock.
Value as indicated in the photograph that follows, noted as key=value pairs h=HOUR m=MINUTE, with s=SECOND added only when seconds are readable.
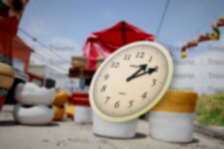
h=1 m=10
